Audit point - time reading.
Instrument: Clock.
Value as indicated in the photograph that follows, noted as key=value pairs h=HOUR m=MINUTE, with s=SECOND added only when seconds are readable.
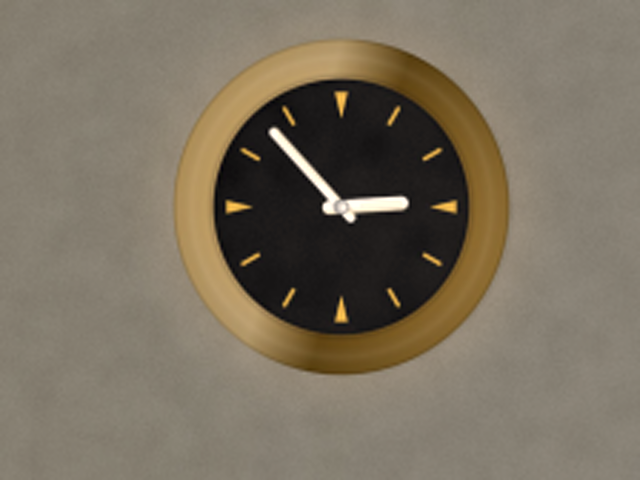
h=2 m=53
